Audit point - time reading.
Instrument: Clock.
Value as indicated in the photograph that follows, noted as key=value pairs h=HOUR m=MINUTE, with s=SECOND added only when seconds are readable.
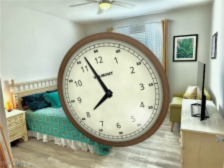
h=7 m=57
